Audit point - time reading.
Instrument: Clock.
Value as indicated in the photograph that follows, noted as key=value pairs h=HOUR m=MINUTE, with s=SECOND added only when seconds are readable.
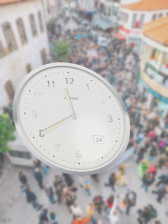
h=11 m=40
